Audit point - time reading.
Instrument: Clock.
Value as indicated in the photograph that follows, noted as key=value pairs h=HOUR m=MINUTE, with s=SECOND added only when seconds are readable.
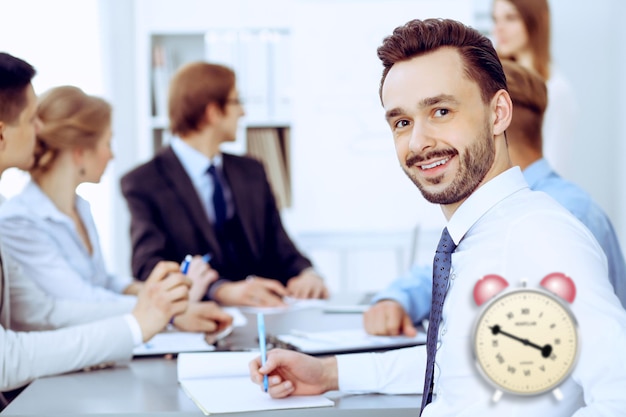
h=3 m=49
